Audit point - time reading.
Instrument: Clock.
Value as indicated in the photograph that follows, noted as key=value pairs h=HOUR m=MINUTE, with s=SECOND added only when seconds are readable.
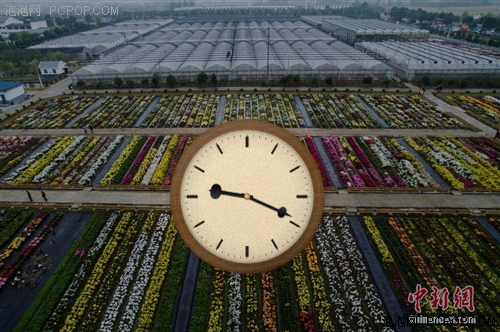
h=9 m=19
